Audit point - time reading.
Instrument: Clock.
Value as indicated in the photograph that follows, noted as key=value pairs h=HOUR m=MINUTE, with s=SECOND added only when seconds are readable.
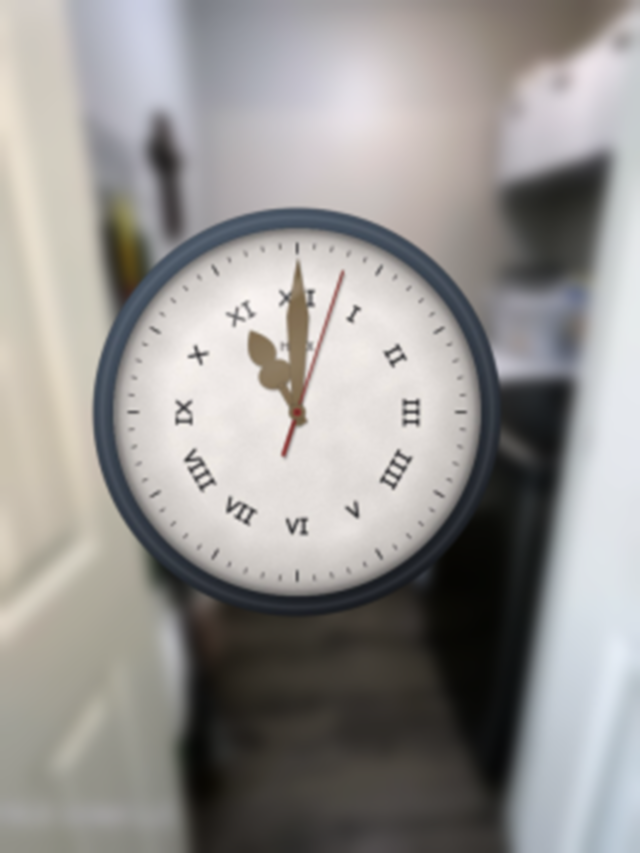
h=11 m=0 s=3
